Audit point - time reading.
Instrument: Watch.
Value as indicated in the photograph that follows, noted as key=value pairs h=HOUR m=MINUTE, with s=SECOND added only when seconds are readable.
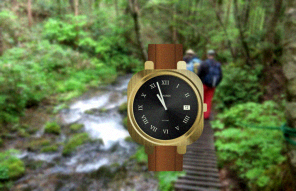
h=10 m=57
